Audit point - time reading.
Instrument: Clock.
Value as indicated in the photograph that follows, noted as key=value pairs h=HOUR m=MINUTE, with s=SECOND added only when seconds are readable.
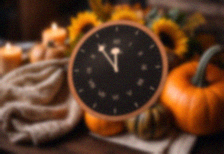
h=11 m=54
